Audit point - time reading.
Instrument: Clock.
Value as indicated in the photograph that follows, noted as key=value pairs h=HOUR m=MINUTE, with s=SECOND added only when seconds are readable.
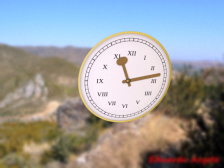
h=11 m=13
